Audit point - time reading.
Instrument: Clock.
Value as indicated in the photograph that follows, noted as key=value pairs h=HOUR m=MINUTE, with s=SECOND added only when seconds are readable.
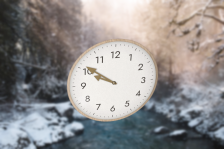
h=9 m=51
